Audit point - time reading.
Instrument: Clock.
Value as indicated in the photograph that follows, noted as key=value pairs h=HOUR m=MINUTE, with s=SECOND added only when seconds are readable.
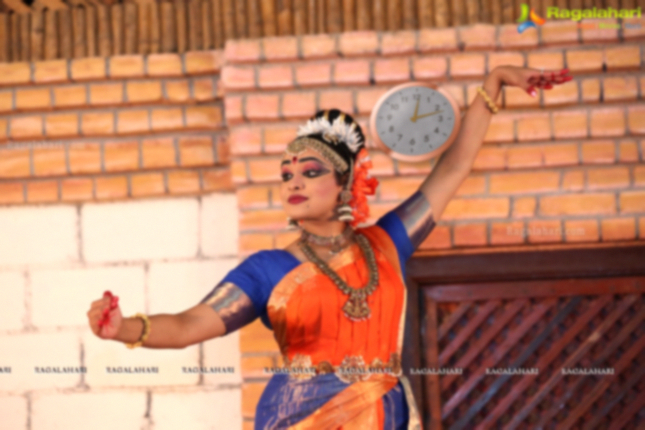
h=12 m=12
